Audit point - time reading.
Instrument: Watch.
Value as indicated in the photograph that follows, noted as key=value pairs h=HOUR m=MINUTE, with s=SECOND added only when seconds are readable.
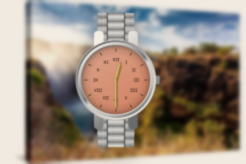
h=12 m=30
